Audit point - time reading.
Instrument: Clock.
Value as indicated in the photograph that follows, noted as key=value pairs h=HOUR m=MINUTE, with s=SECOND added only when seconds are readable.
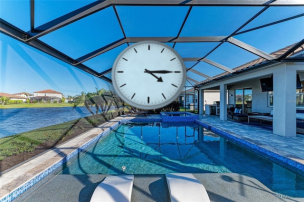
h=4 m=15
